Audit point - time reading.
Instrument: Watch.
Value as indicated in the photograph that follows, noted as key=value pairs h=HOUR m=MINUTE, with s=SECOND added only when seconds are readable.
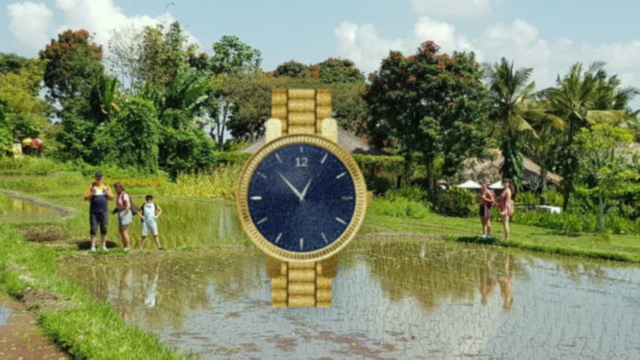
h=12 m=53
